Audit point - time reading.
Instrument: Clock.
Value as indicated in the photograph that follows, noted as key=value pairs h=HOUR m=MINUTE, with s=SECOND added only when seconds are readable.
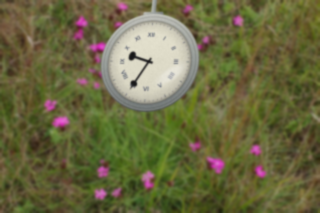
h=9 m=35
